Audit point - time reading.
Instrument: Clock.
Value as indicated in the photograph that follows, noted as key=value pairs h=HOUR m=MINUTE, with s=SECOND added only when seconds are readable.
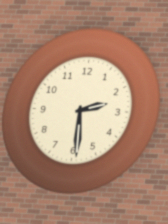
h=2 m=29
